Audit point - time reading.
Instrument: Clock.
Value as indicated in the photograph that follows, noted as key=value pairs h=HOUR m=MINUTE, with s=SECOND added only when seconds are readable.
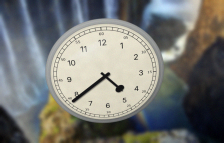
h=4 m=39
